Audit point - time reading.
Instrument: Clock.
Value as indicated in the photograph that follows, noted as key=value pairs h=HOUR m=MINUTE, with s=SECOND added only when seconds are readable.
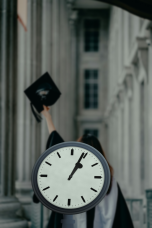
h=1 m=4
